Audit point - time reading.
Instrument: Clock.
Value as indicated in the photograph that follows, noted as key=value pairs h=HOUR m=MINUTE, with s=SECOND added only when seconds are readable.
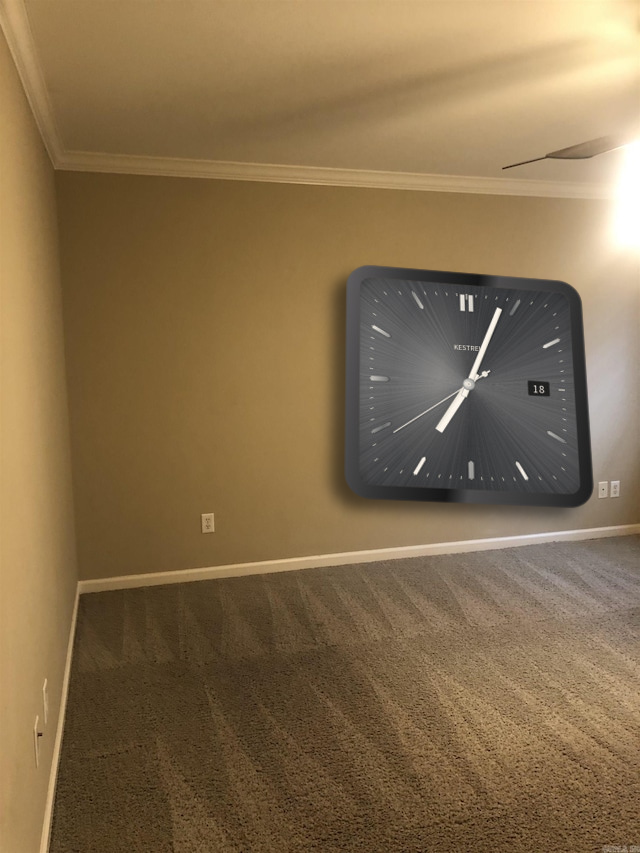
h=7 m=3 s=39
